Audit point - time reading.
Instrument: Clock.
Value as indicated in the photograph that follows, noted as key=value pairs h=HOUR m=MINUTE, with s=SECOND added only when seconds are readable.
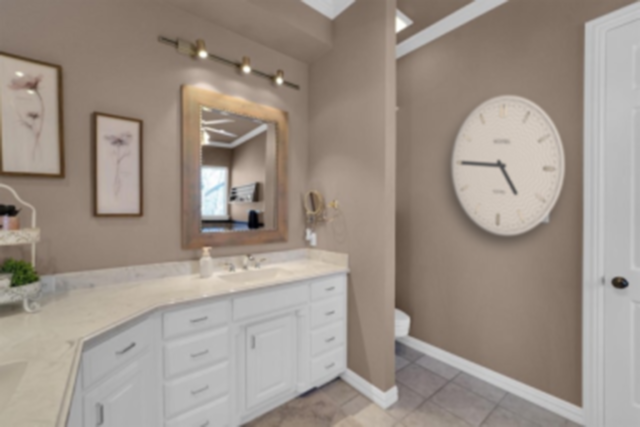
h=4 m=45
